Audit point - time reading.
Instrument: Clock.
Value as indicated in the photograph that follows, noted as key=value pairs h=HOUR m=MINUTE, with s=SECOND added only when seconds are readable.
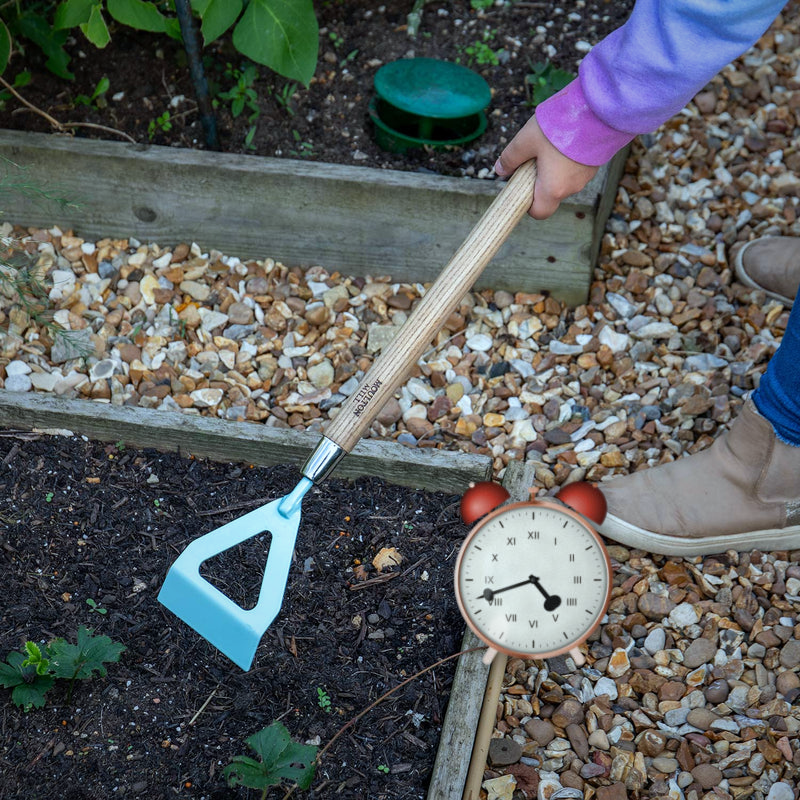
h=4 m=42
